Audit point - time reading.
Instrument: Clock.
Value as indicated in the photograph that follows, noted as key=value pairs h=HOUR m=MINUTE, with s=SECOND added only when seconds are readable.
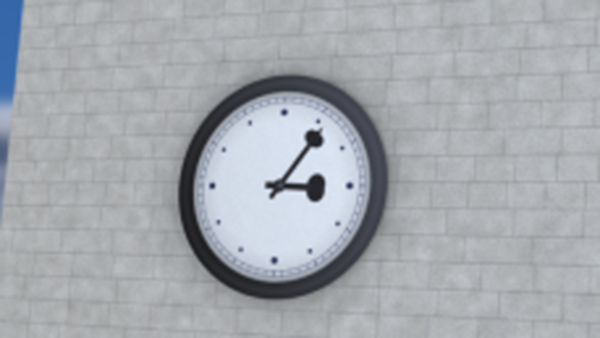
h=3 m=6
